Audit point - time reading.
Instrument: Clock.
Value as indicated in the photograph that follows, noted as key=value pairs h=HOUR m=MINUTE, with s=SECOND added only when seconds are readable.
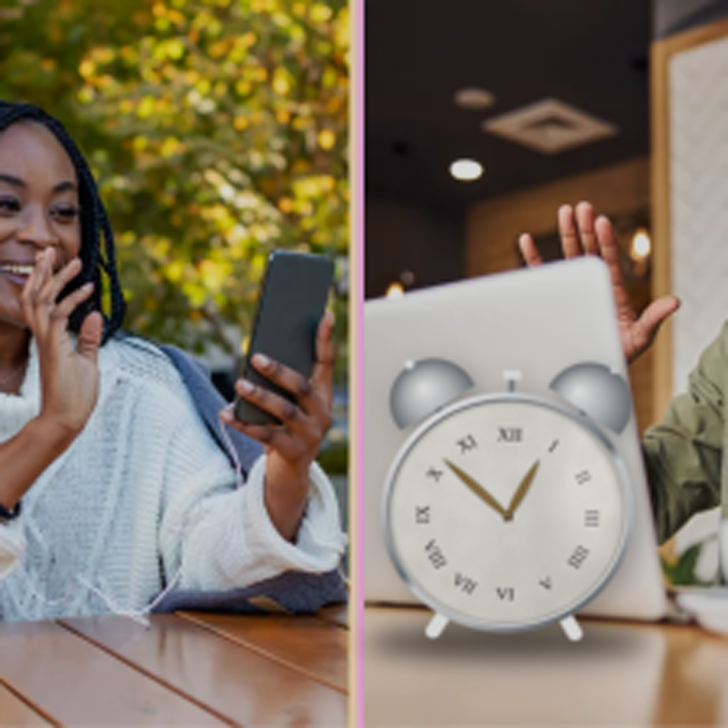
h=12 m=52
